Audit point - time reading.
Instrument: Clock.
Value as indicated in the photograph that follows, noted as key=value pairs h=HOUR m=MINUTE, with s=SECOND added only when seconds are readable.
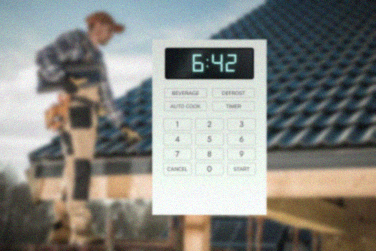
h=6 m=42
